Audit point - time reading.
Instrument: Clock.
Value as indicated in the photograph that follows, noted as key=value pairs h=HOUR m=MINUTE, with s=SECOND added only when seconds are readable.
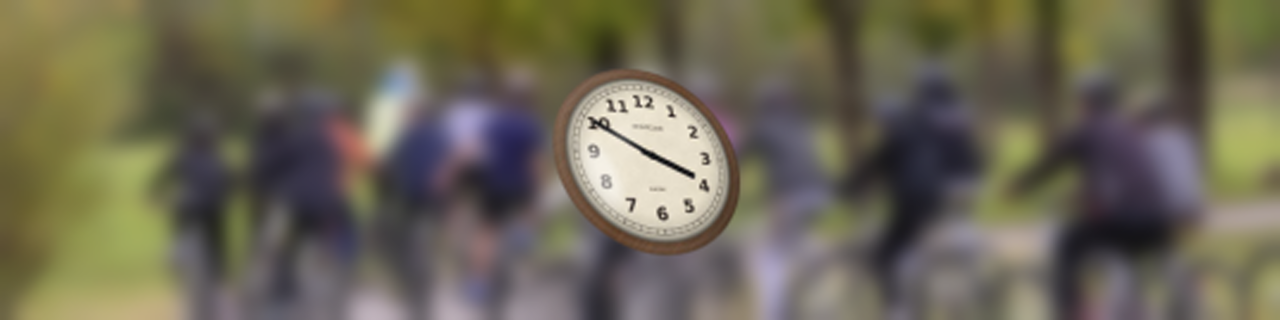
h=3 m=50
